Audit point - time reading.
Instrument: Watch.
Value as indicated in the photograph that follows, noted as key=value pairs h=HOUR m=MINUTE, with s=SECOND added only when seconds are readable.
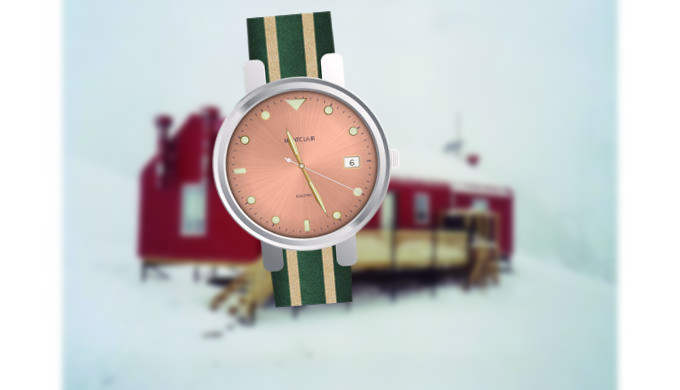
h=11 m=26 s=20
